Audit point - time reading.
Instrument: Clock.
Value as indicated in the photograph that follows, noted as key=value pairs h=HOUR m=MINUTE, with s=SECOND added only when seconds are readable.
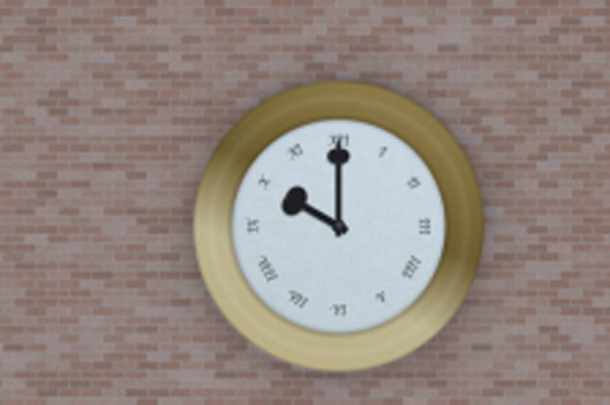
h=10 m=0
